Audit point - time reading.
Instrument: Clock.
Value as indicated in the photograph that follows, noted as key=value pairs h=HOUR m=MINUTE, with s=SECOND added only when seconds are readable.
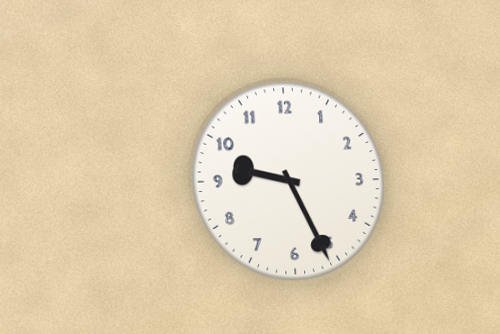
h=9 m=26
